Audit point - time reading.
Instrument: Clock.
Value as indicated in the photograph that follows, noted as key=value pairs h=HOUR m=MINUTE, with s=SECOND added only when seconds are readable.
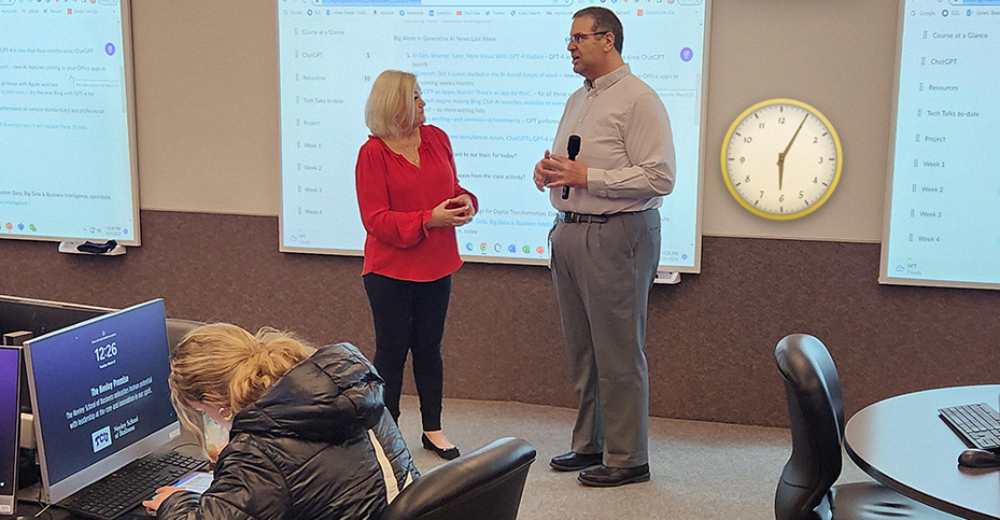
h=6 m=5
